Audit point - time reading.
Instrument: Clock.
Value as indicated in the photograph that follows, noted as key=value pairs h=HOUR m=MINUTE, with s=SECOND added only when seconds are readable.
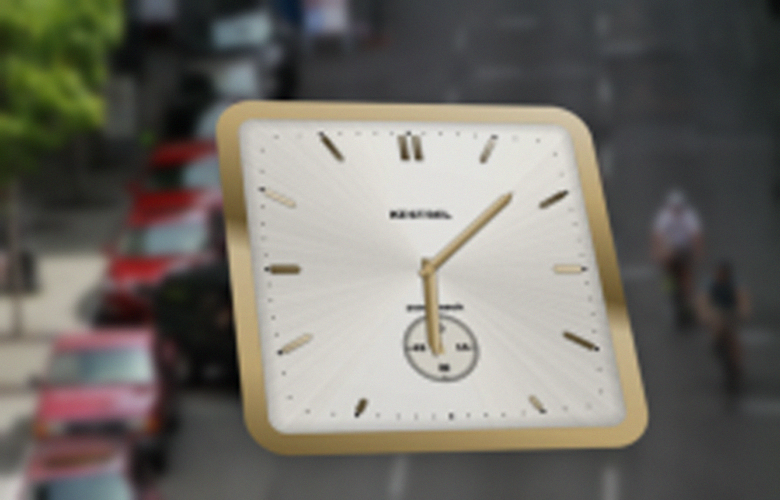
h=6 m=8
